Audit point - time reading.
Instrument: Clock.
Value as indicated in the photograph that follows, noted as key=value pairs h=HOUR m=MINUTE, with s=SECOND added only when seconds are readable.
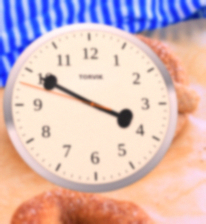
h=3 m=49 s=48
